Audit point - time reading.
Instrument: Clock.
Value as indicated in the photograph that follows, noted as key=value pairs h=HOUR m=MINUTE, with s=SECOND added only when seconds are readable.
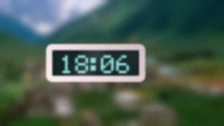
h=18 m=6
